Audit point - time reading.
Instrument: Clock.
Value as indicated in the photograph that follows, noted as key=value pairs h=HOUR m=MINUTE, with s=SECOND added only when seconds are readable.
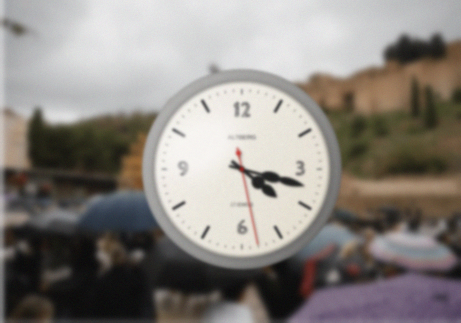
h=4 m=17 s=28
